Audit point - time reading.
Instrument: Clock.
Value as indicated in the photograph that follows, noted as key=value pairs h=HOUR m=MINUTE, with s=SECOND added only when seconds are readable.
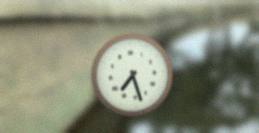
h=7 m=28
